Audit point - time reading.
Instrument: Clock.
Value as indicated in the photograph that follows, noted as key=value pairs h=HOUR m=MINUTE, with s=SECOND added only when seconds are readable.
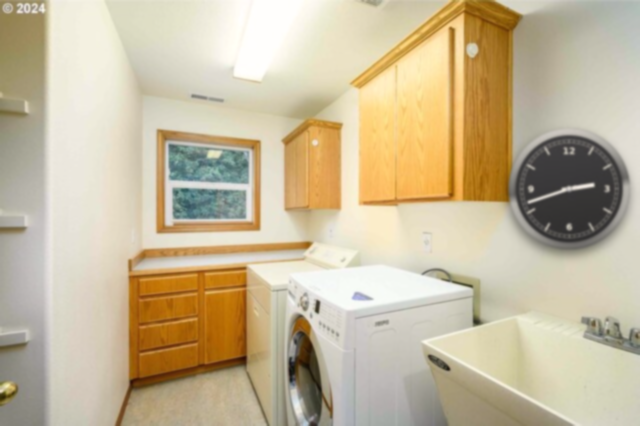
h=2 m=42
